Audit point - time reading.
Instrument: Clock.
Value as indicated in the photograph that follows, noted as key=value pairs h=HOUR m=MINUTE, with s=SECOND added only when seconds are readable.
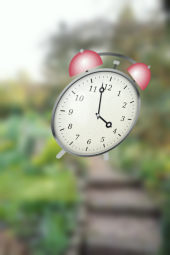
h=3 m=58
